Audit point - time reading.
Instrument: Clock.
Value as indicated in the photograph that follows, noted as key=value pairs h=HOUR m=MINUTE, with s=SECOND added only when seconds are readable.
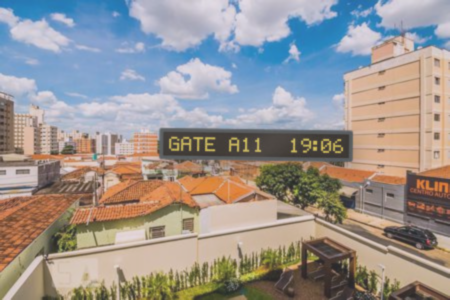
h=19 m=6
